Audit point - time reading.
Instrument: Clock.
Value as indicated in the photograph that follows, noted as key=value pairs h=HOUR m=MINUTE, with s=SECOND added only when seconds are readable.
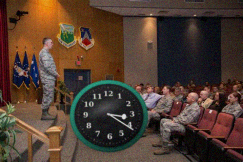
h=3 m=21
